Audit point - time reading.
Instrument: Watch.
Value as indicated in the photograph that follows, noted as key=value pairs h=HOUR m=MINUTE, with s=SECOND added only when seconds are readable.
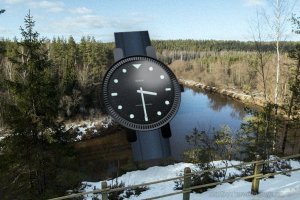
h=3 m=30
